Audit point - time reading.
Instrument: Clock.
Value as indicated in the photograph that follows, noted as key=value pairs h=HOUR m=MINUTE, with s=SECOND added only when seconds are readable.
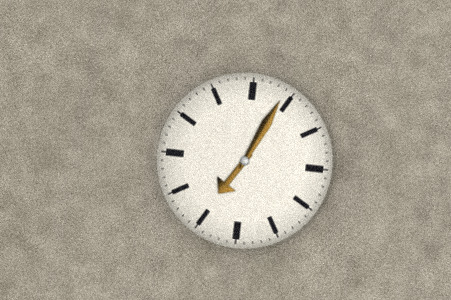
h=7 m=4
